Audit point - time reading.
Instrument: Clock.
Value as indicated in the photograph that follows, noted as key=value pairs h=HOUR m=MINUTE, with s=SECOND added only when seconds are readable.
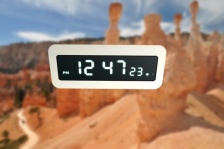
h=12 m=47 s=23
